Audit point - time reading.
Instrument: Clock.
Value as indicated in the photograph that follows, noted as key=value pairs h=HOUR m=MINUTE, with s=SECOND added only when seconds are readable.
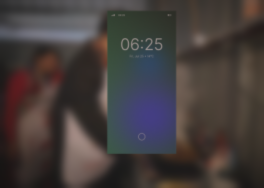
h=6 m=25
